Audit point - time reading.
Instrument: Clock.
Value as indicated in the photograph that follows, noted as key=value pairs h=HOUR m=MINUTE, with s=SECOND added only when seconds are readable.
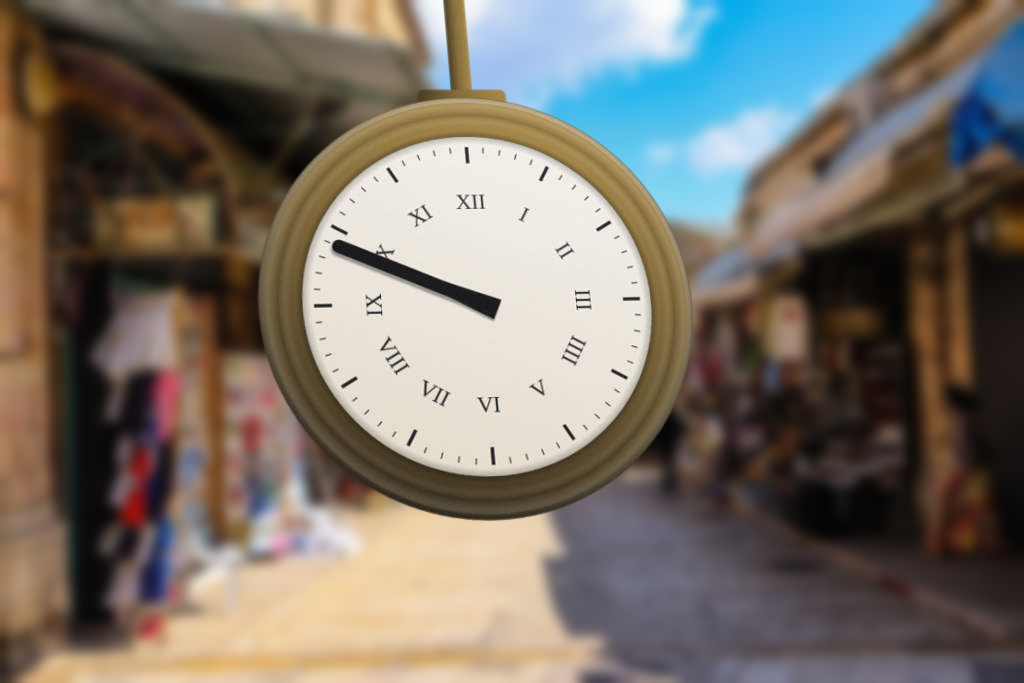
h=9 m=49
